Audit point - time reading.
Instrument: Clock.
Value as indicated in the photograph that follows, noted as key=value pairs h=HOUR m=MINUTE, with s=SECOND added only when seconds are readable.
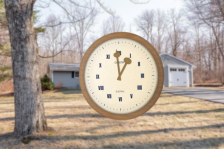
h=12 m=59
